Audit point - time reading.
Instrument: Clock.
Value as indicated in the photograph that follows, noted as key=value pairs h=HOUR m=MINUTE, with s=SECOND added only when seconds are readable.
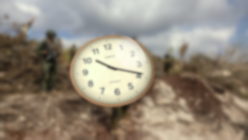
h=10 m=19
